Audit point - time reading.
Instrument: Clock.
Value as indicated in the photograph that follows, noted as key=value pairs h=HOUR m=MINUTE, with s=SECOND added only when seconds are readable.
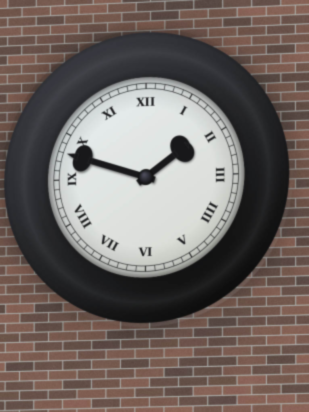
h=1 m=48
